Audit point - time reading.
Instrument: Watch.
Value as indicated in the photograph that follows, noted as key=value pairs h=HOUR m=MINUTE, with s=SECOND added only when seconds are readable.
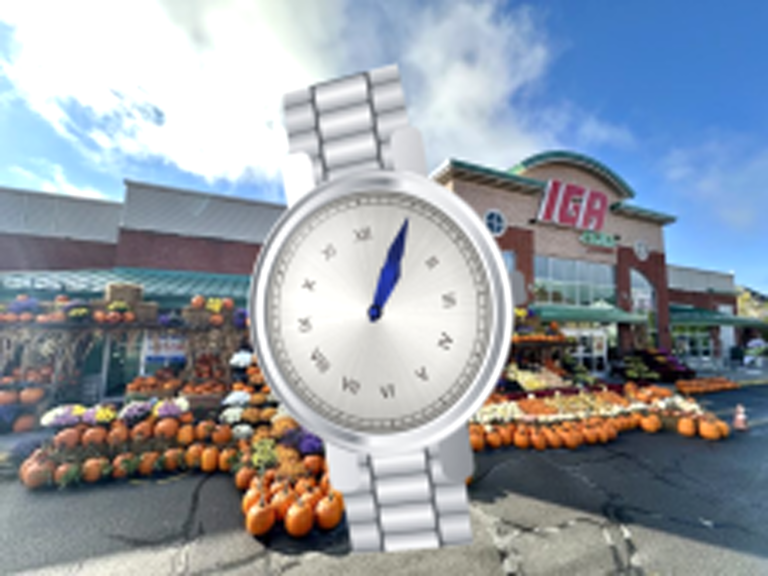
h=1 m=5
